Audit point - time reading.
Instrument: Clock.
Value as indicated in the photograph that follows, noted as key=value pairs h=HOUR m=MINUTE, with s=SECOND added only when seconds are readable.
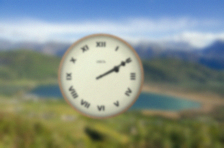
h=2 m=10
